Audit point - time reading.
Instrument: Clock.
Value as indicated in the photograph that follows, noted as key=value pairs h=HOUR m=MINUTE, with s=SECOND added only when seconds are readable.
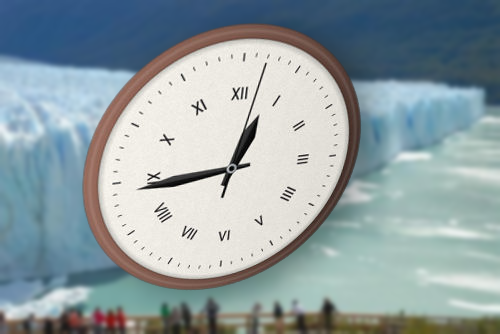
h=12 m=44 s=2
